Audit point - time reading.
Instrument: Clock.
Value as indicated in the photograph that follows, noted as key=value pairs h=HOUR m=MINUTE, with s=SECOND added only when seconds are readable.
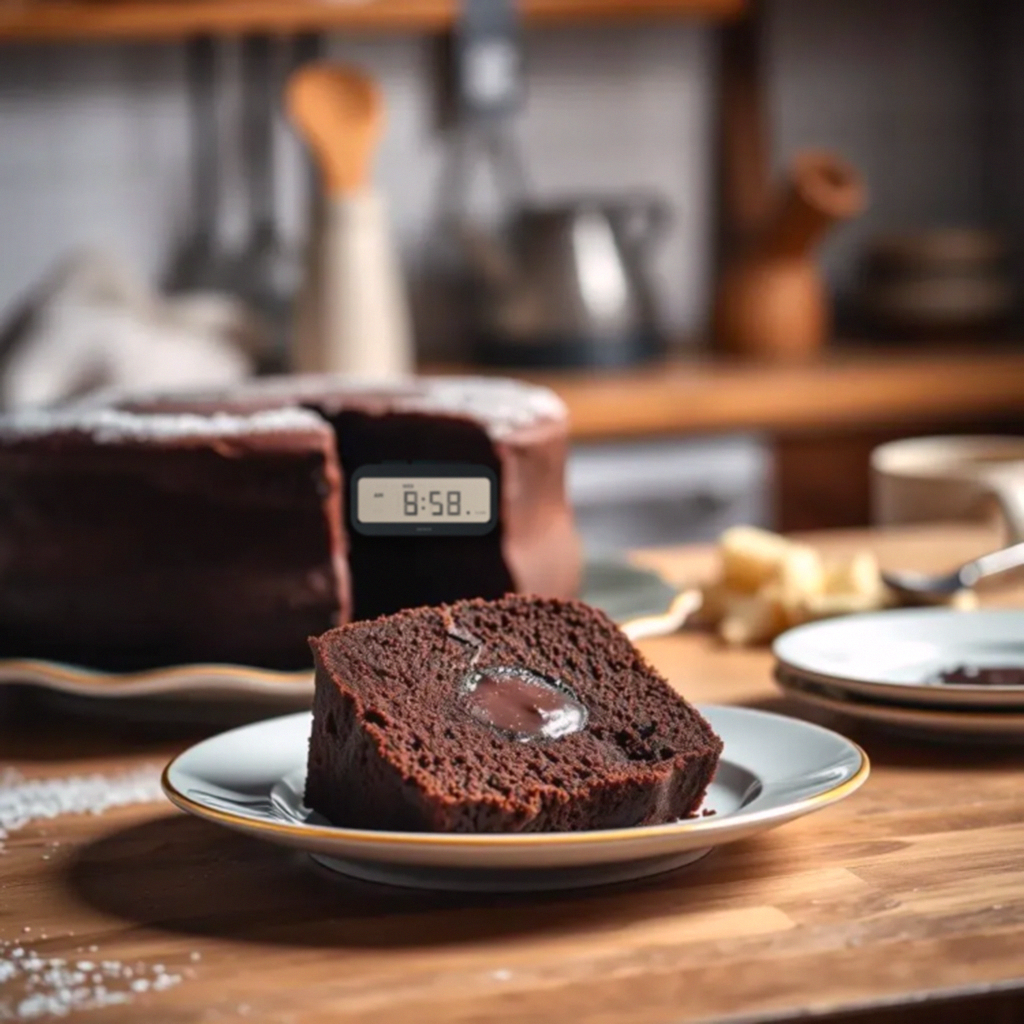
h=8 m=58
